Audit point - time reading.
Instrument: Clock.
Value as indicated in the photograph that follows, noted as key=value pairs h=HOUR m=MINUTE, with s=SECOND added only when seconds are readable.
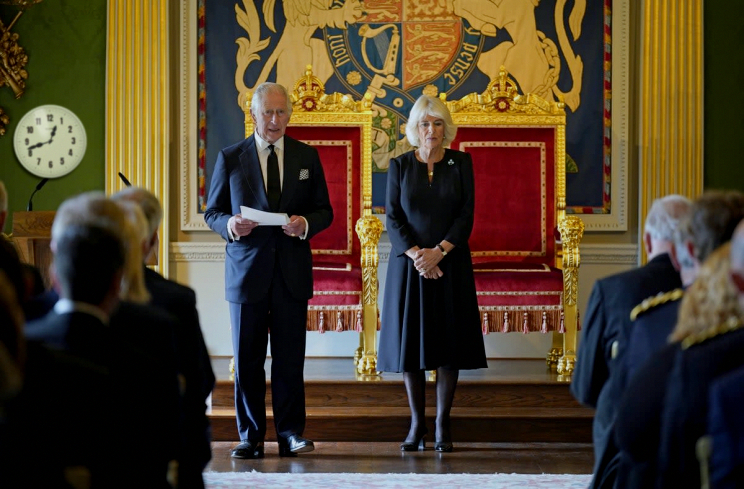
h=12 m=42
